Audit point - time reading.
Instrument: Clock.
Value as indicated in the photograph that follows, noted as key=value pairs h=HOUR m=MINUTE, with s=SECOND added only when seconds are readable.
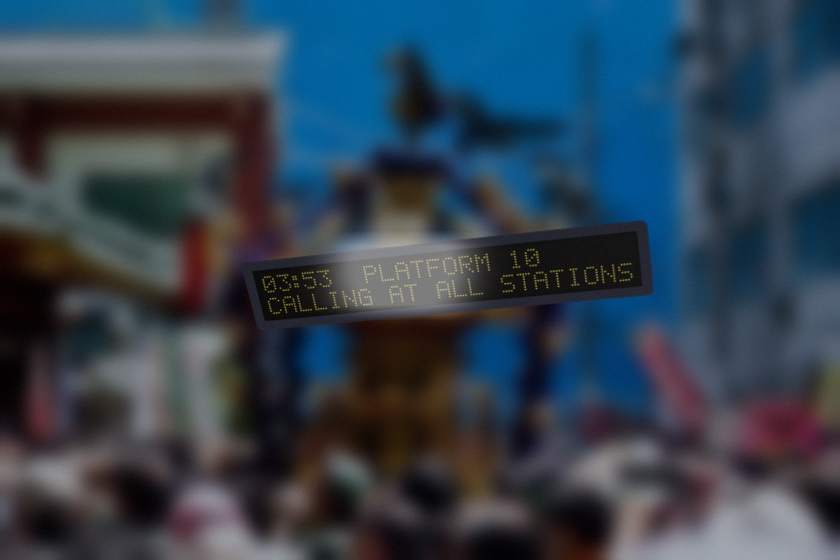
h=3 m=53
